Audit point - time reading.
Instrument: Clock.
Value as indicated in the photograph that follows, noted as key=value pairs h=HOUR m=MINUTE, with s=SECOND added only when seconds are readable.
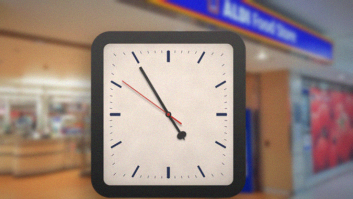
h=4 m=54 s=51
